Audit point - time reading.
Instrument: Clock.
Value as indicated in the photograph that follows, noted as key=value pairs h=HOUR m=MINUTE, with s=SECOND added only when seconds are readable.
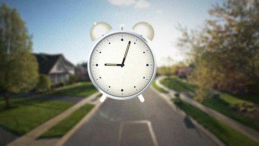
h=9 m=3
